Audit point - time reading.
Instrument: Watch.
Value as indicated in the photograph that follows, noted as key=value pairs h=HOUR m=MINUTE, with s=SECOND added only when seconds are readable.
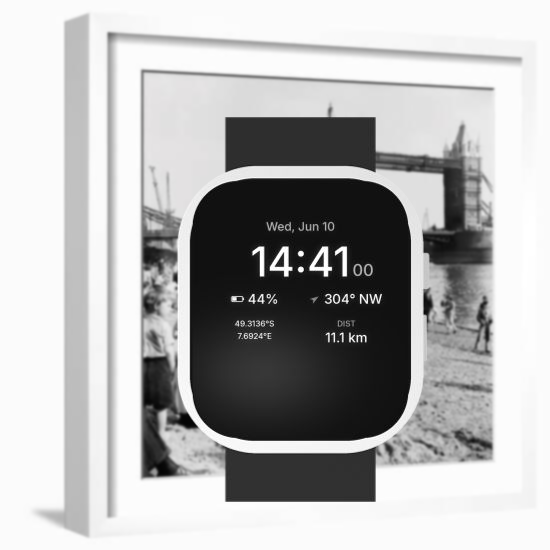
h=14 m=41 s=0
